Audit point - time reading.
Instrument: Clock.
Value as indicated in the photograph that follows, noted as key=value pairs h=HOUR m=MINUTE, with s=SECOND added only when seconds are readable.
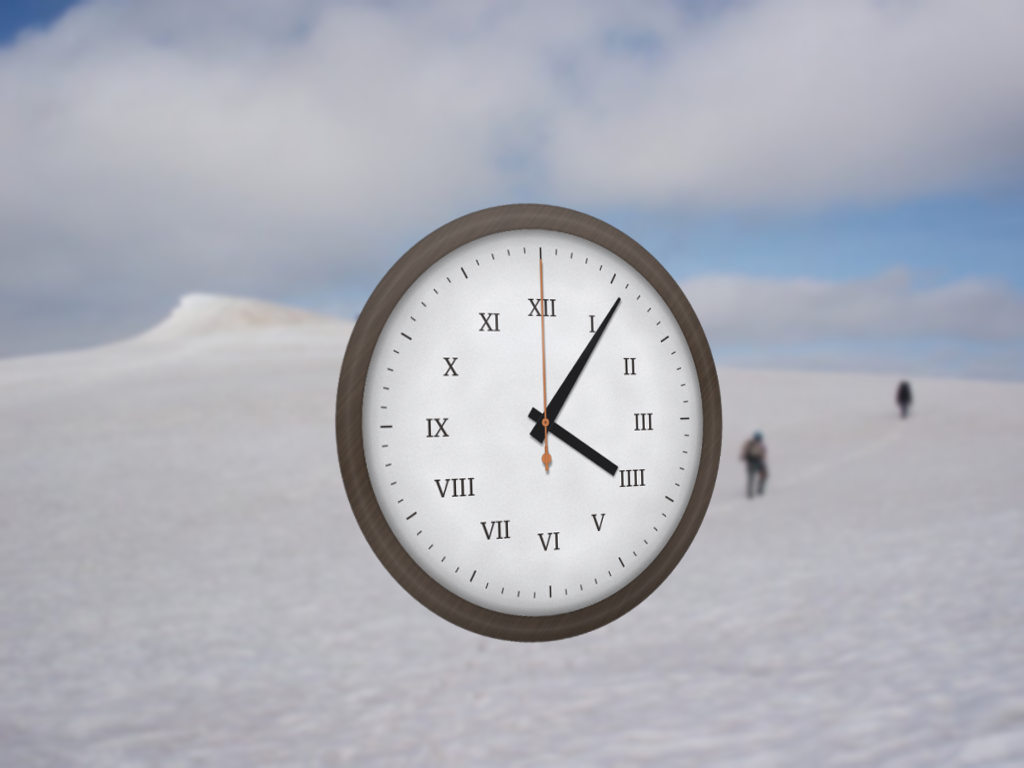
h=4 m=6 s=0
